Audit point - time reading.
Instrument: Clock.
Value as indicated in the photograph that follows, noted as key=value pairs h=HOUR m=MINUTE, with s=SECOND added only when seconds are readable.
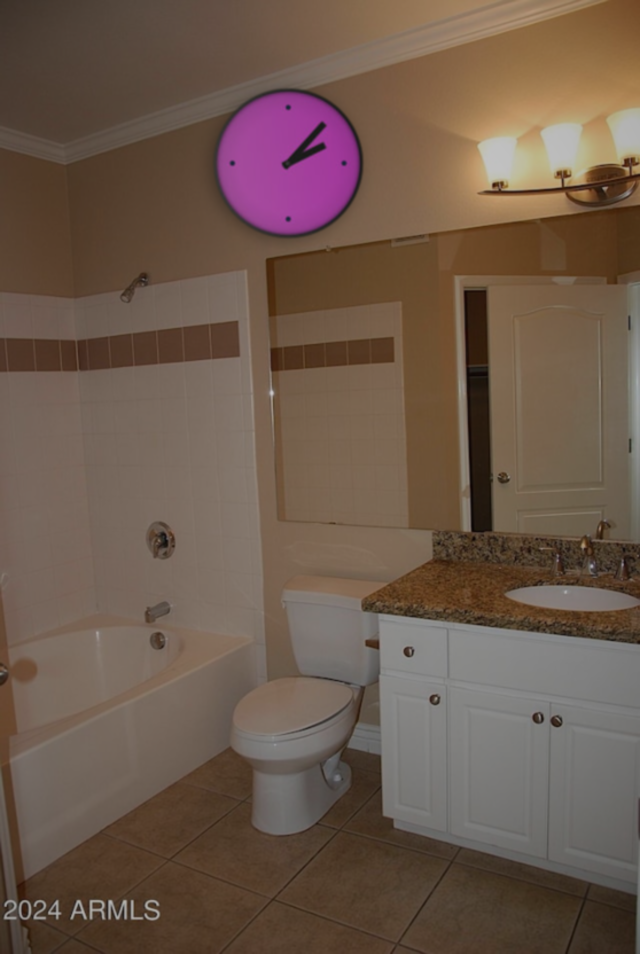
h=2 m=7
